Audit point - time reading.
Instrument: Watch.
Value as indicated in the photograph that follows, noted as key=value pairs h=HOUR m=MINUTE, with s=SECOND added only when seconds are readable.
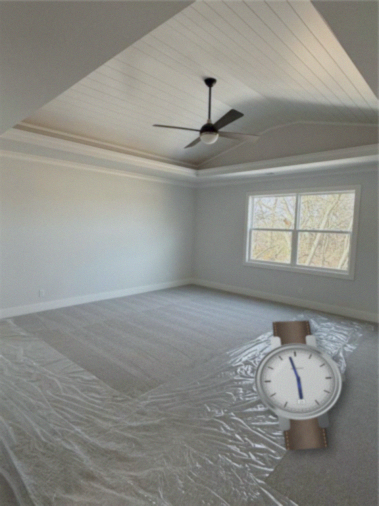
h=5 m=58
